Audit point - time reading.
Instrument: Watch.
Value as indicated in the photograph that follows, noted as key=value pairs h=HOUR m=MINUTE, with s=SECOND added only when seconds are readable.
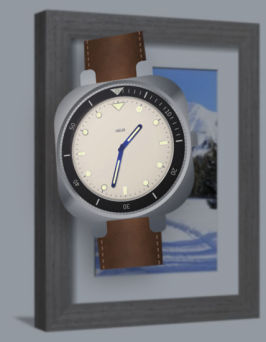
h=1 m=33
